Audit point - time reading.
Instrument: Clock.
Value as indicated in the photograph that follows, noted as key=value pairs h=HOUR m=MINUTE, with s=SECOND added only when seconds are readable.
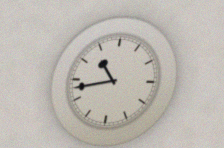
h=10 m=43
